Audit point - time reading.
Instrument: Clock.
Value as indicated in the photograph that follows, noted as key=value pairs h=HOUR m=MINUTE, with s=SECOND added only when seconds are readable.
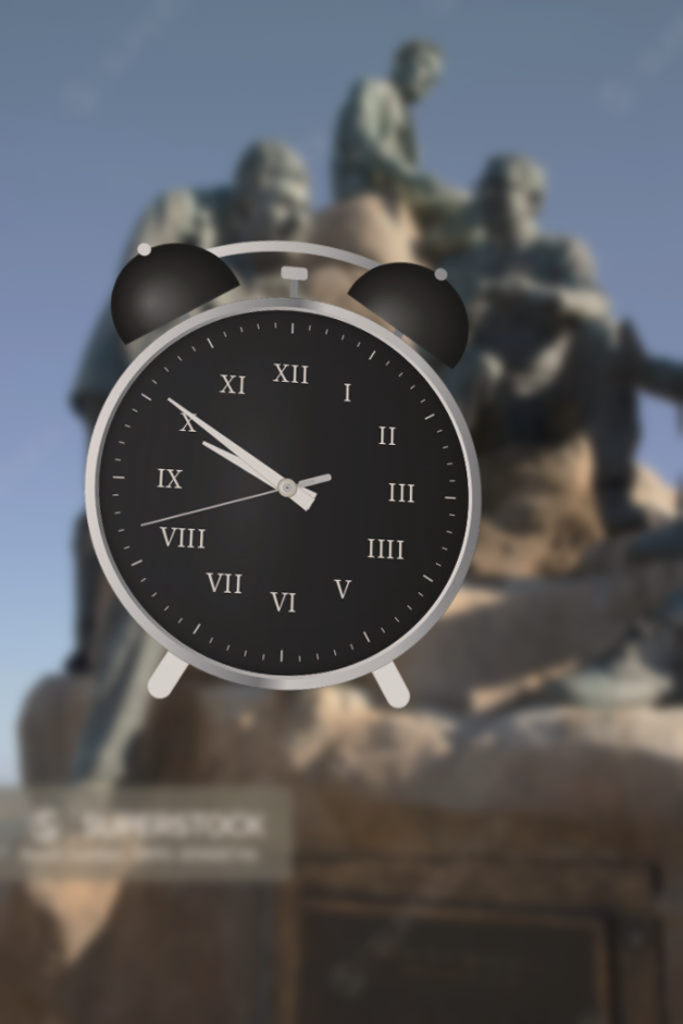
h=9 m=50 s=42
